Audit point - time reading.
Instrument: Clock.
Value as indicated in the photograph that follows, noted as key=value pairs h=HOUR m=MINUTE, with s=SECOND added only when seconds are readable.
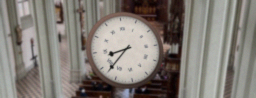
h=8 m=38
